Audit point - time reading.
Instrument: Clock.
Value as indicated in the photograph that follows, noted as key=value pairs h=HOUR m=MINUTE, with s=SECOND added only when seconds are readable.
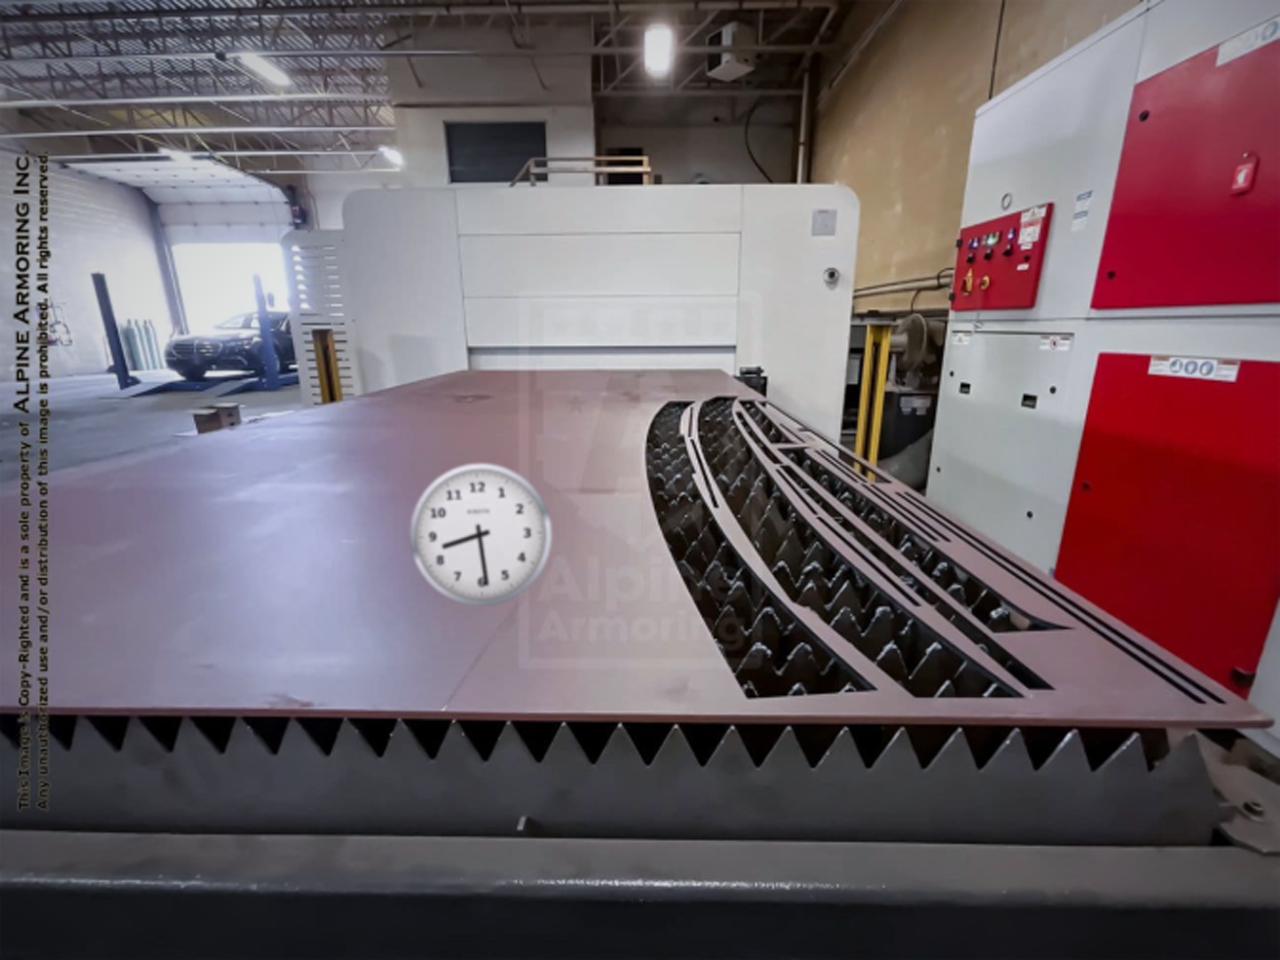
h=8 m=29
